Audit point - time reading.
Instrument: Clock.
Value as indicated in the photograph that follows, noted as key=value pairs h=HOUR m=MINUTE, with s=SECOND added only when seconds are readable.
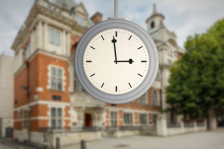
h=2 m=59
